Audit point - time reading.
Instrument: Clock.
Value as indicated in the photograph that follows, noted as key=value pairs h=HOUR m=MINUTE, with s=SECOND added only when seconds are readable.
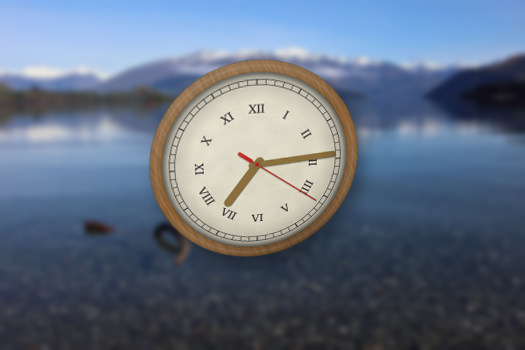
h=7 m=14 s=21
